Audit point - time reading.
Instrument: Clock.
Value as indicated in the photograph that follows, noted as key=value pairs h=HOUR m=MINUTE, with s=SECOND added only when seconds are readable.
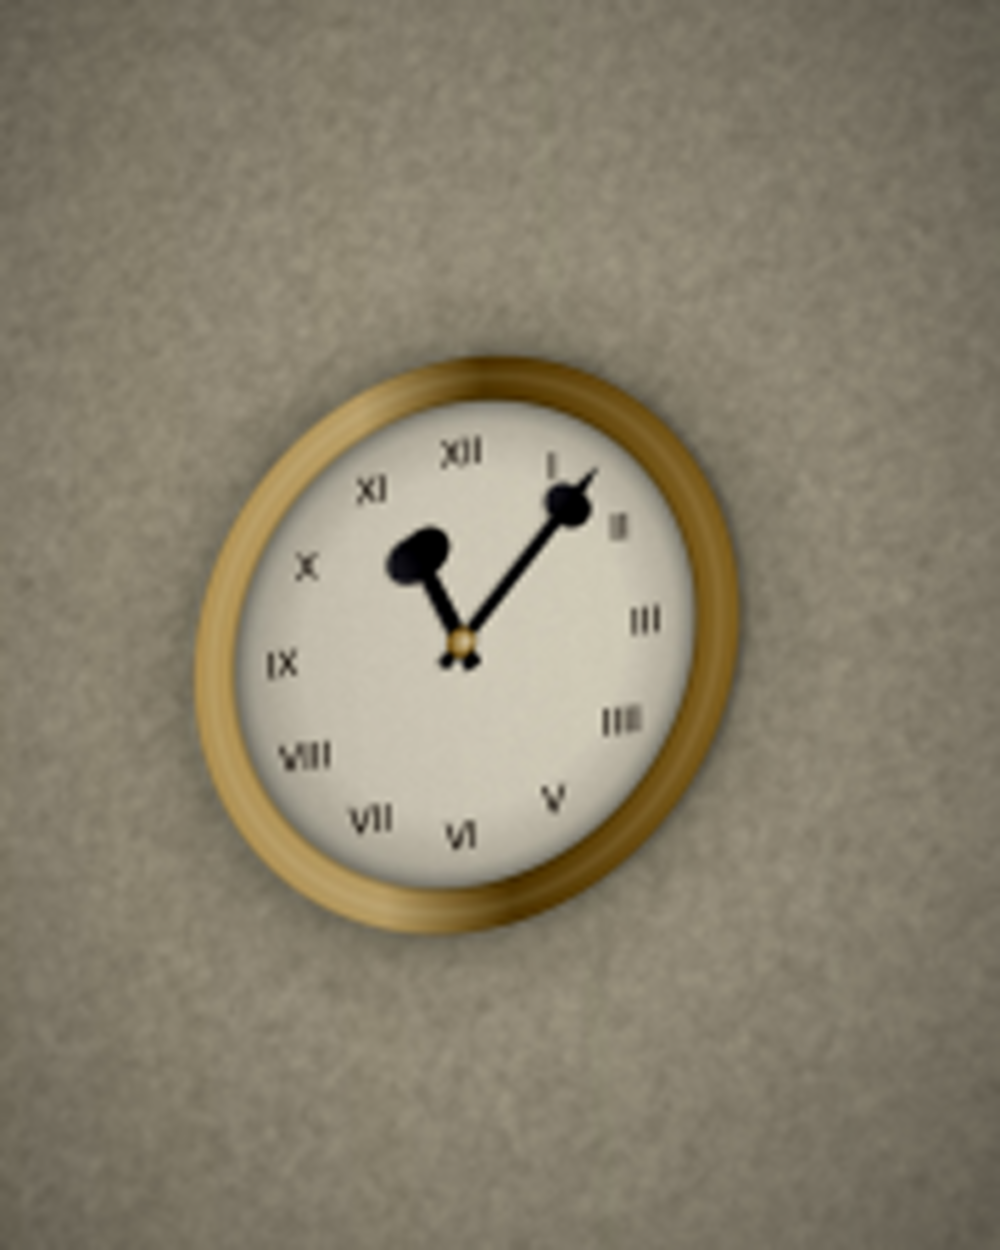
h=11 m=7
